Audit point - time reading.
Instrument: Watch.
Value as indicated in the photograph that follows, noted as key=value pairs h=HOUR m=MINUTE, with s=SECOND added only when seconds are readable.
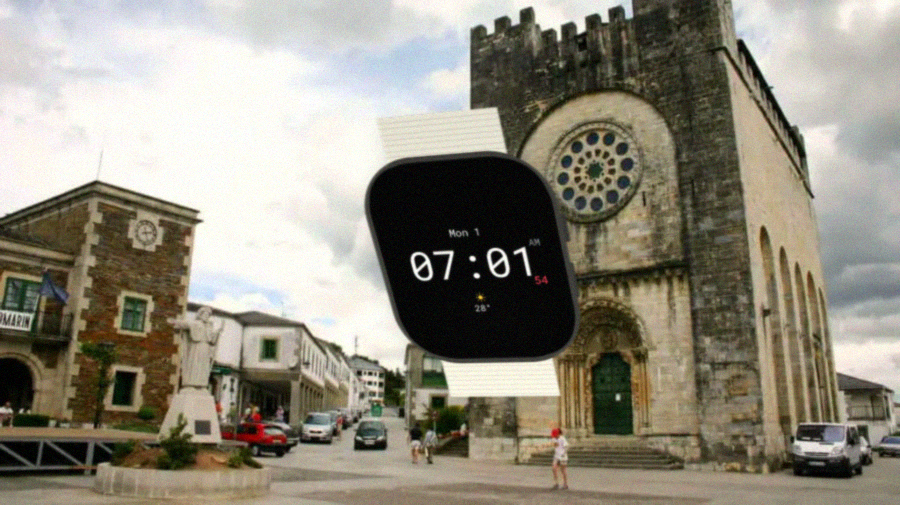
h=7 m=1 s=54
